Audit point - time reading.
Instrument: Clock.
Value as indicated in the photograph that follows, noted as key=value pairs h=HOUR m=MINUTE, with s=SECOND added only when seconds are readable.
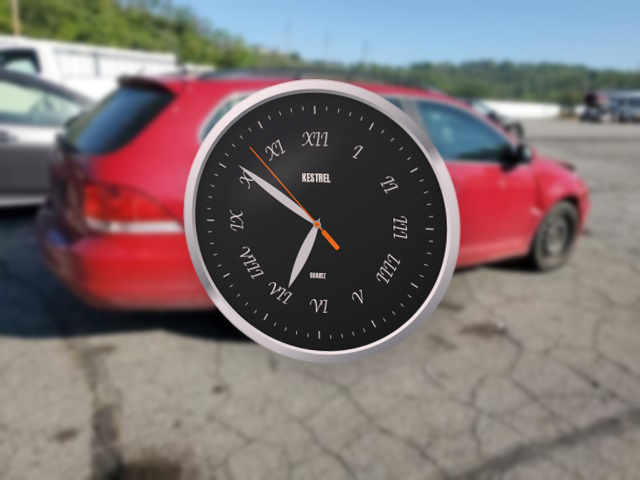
h=6 m=50 s=53
